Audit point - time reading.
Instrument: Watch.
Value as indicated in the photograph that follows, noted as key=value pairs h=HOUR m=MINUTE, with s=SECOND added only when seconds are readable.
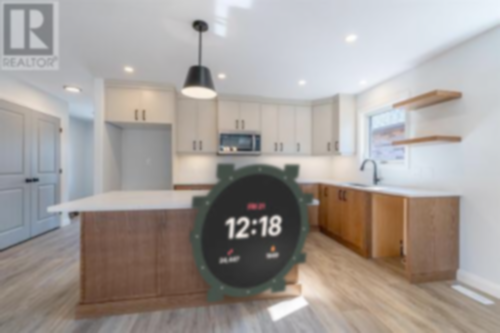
h=12 m=18
